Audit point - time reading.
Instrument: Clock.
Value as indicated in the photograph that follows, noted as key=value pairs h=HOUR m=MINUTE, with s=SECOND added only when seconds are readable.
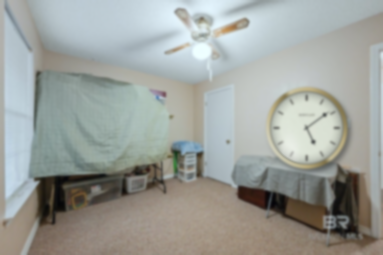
h=5 m=9
